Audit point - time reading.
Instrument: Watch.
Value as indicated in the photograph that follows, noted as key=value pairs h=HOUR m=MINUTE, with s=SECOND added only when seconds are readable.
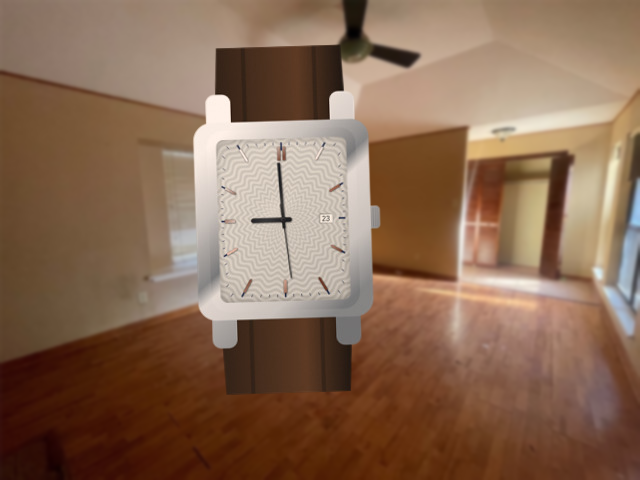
h=8 m=59 s=29
